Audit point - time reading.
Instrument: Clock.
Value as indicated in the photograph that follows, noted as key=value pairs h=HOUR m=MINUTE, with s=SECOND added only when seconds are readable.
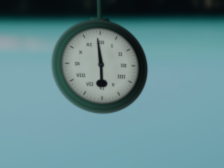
h=5 m=59
